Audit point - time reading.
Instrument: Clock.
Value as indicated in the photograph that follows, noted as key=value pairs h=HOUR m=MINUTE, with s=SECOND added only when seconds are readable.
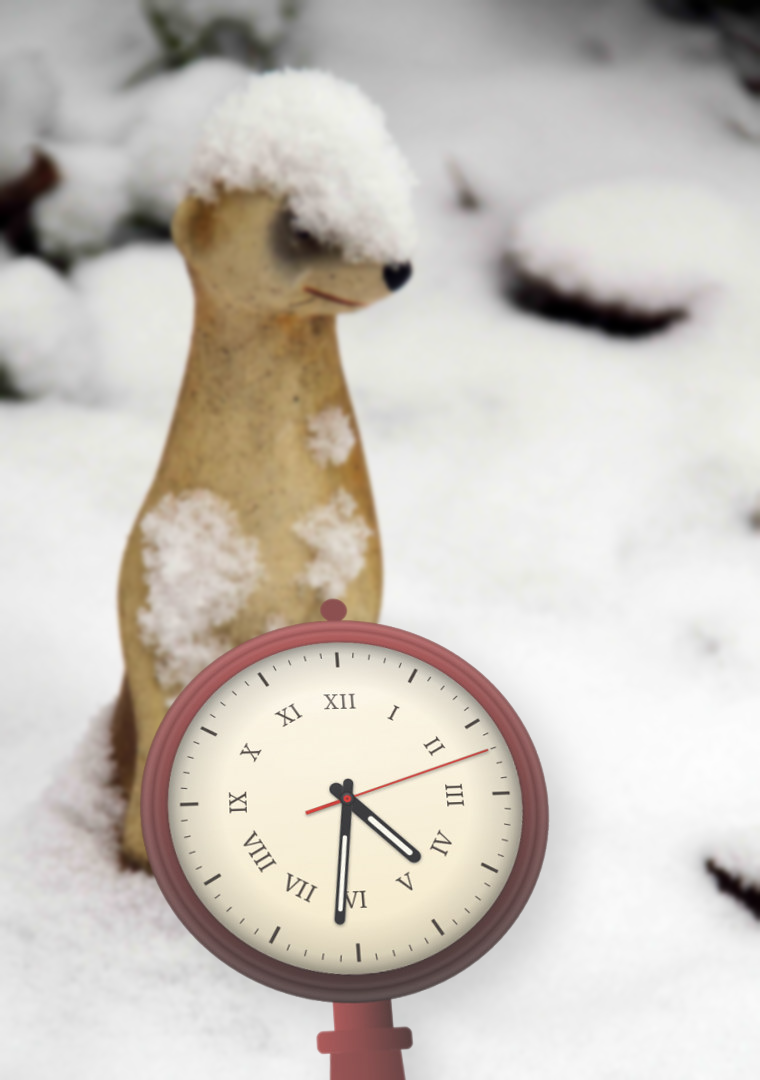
h=4 m=31 s=12
